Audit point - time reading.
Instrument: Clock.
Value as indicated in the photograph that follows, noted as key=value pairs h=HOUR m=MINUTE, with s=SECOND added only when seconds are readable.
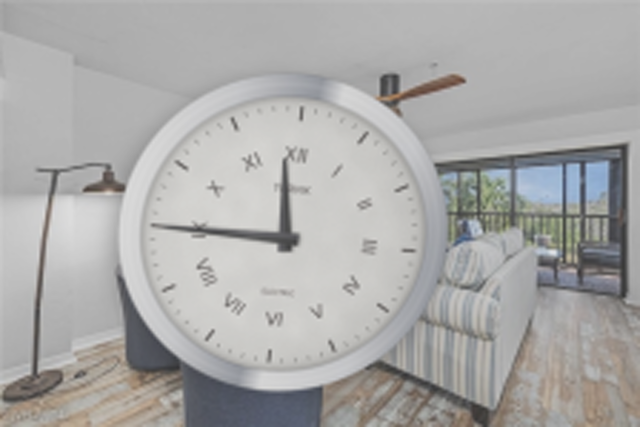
h=11 m=45
